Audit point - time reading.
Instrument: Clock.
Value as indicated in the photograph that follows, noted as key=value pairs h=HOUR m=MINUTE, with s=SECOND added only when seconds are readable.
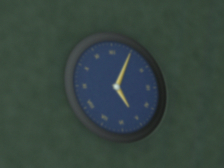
h=5 m=5
